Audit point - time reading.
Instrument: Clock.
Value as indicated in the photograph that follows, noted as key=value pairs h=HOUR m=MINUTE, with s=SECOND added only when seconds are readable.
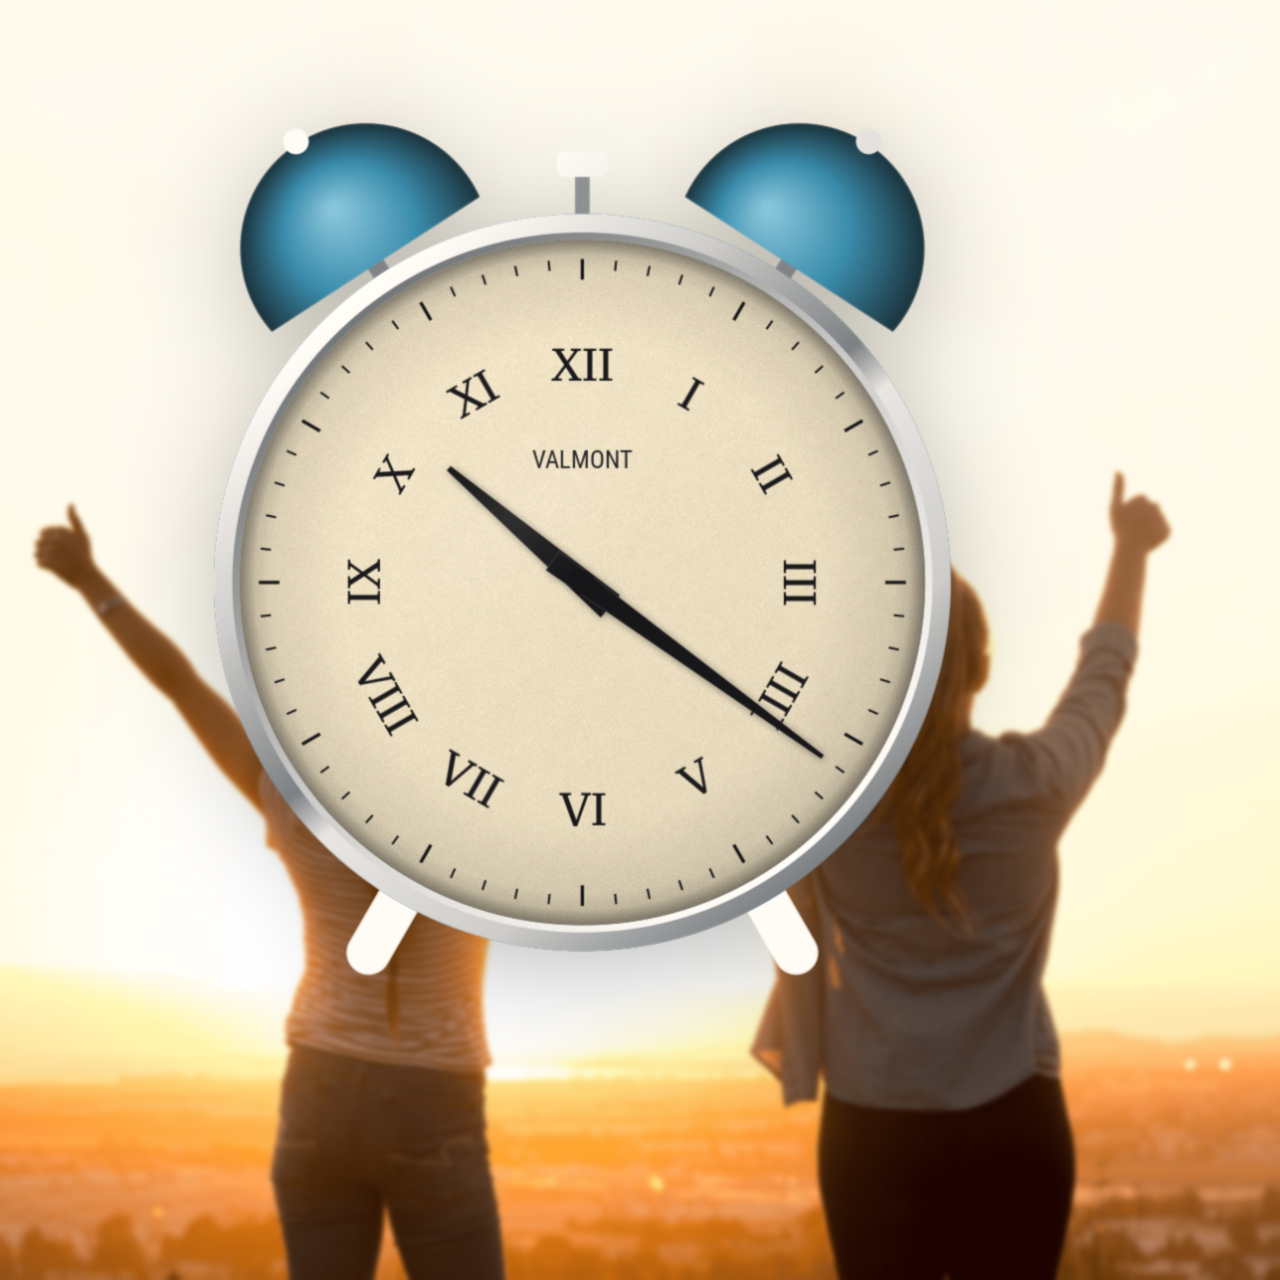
h=10 m=21
